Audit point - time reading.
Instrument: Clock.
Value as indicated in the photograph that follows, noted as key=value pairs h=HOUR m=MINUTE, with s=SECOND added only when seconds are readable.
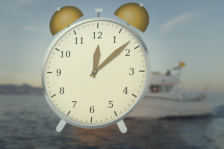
h=12 m=8
